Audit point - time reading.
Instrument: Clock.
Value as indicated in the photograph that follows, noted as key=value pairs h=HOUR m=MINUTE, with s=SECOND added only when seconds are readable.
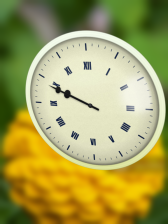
h=9 m=49
